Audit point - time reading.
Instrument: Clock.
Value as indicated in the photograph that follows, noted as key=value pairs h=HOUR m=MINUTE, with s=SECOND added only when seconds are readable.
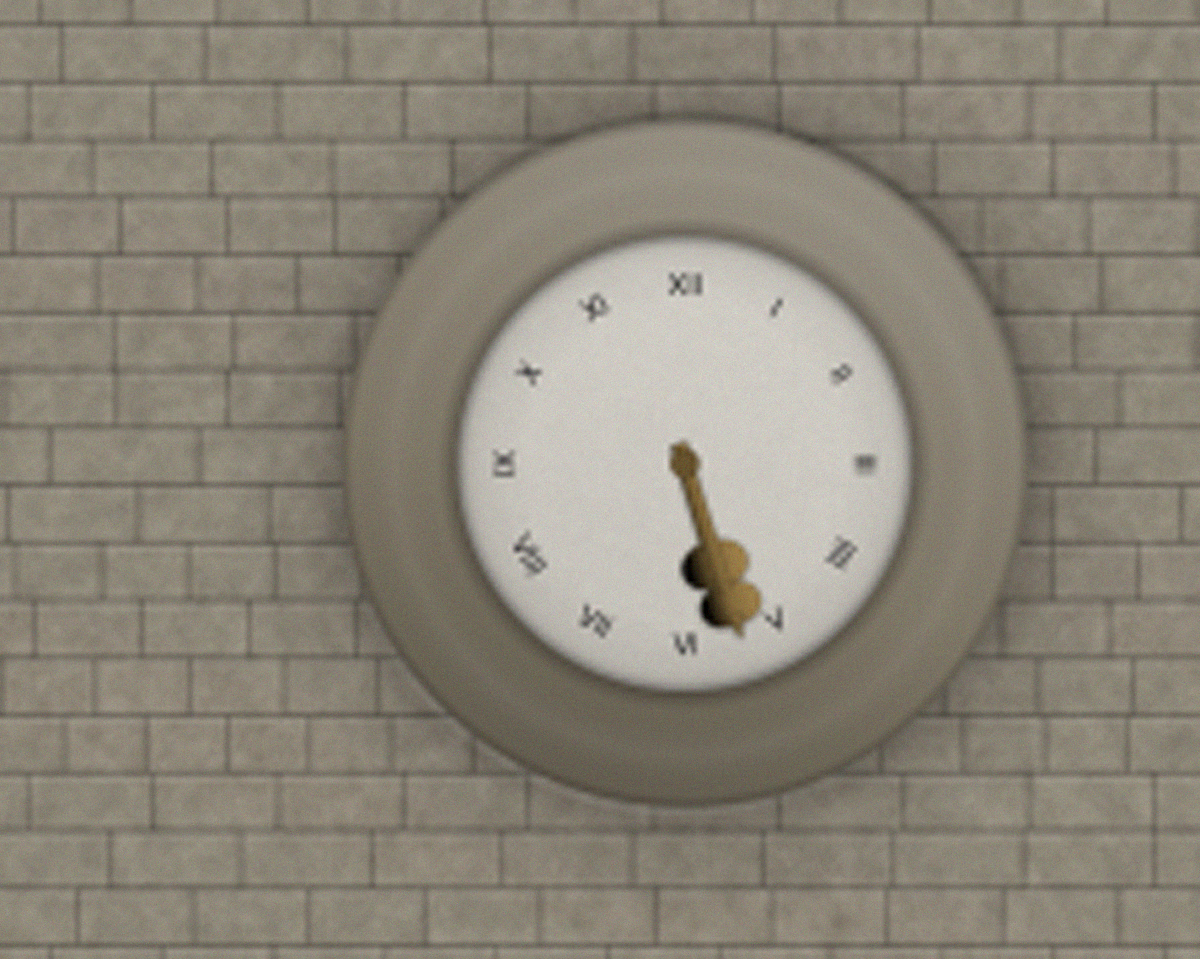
h=5 m=27
